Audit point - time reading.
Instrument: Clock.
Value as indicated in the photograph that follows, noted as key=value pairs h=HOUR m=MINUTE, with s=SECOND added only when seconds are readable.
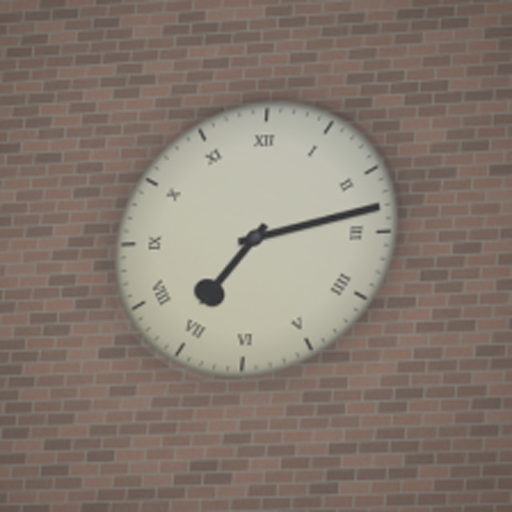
h=7 m=13
